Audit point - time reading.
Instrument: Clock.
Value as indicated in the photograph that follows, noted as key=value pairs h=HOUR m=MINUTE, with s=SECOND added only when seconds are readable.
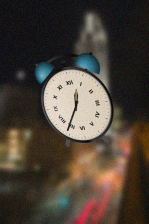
h=12 m=36
